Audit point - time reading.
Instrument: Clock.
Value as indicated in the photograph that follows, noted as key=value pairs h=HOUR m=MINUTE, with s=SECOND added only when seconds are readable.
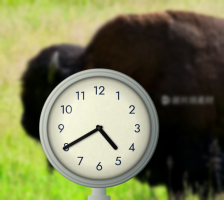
h=4 m=40
